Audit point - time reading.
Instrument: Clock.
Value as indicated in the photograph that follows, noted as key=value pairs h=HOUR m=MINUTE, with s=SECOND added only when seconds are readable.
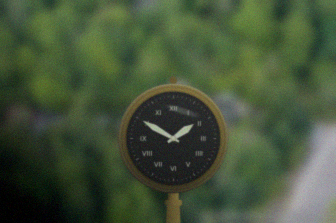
h=1 m=50
